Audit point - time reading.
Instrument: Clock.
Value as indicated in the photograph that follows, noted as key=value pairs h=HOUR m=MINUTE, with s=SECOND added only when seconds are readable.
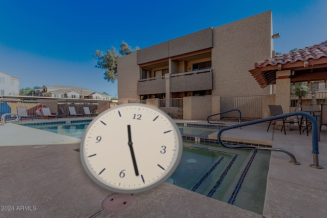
h=11 m=26
